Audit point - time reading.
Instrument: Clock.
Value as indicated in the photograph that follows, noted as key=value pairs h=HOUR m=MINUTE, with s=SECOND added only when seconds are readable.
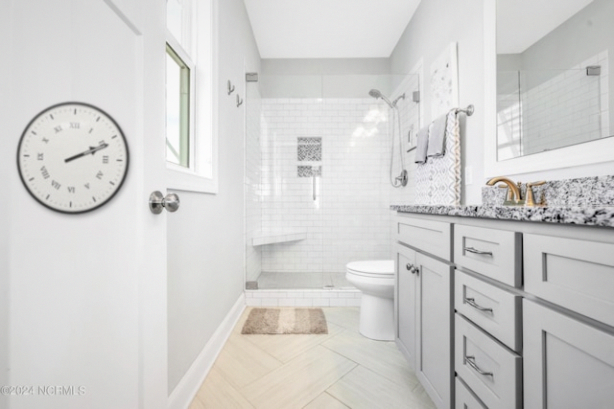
h=2 m=11
